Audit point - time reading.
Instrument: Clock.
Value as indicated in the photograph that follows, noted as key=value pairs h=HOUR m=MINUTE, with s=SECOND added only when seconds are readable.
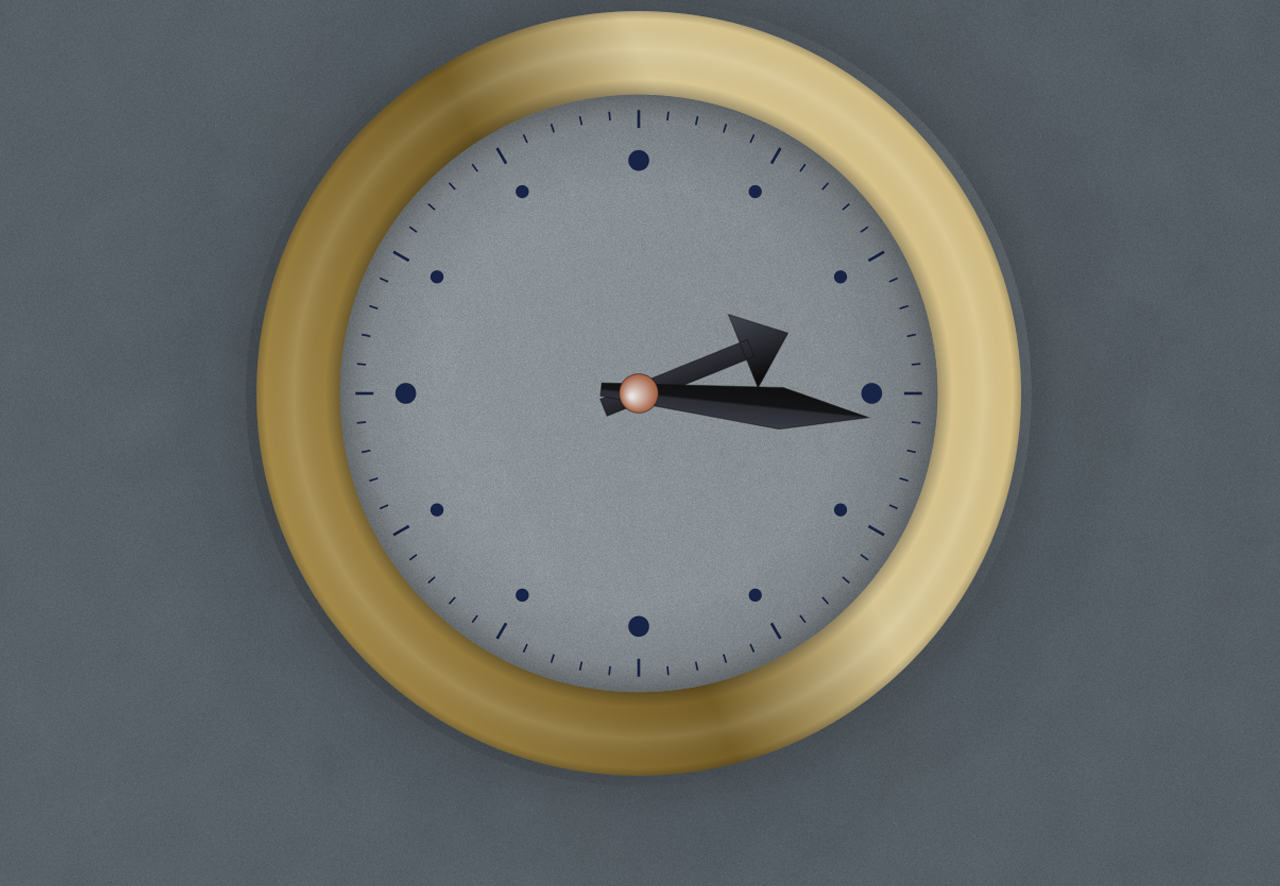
h=2 m=16
